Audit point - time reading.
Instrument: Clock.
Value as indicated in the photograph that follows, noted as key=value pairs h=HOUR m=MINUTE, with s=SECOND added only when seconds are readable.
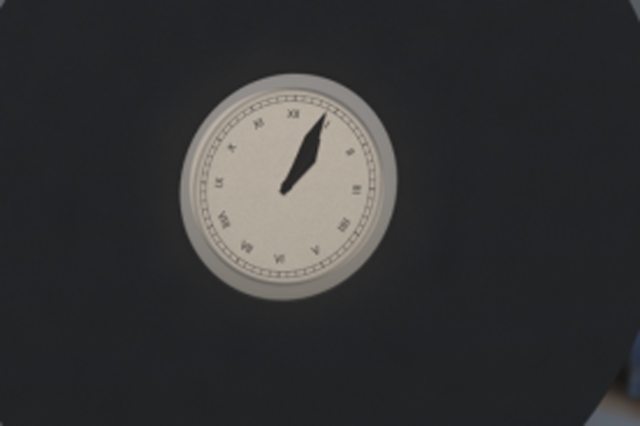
h=1 m=4
